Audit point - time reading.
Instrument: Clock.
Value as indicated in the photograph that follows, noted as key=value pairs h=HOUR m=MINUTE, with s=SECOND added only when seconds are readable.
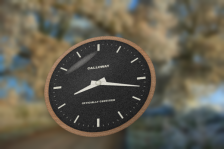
h=8 m=17
